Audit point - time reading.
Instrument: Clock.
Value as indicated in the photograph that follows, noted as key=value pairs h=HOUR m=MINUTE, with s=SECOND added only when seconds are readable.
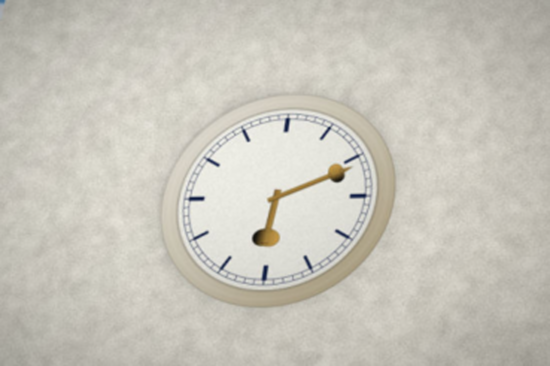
h=6 m=11
